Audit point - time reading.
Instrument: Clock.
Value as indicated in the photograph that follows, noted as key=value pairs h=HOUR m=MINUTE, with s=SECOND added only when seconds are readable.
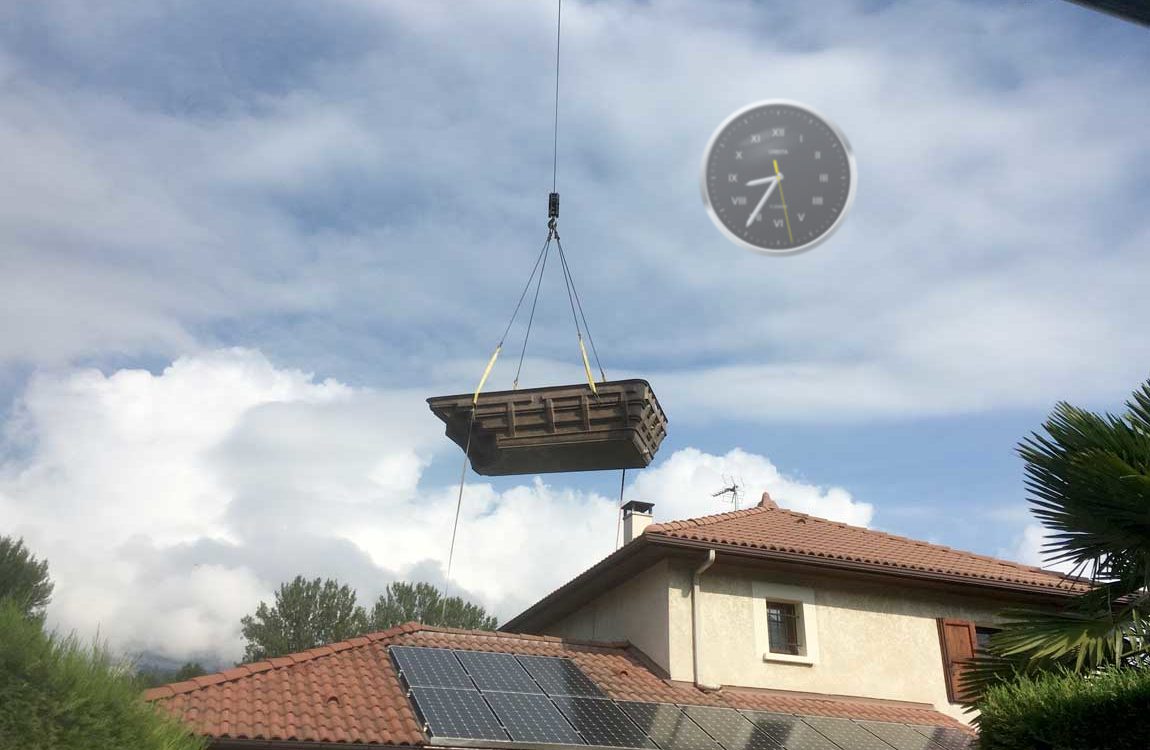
h=8 m=35 s=28
